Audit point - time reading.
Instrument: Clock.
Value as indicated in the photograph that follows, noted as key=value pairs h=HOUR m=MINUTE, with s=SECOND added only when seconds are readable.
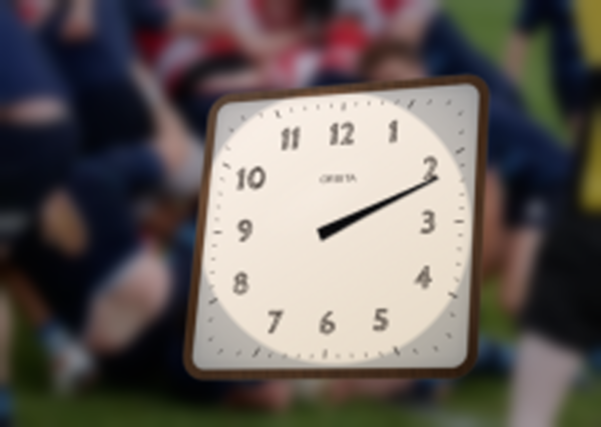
h=2 m=11
